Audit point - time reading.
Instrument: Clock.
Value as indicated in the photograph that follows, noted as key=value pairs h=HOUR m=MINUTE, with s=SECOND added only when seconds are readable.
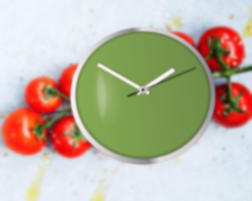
h=1 m=50 s=11
